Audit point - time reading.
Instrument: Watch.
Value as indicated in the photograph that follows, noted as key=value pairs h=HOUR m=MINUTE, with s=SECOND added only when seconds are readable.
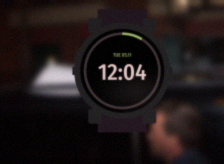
h=12 m=4
